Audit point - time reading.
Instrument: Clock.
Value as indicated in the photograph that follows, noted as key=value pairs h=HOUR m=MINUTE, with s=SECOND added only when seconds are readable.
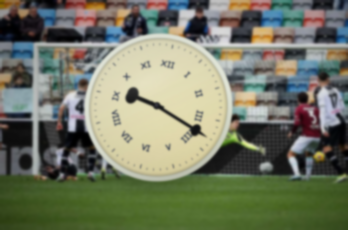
h=9 m=18
